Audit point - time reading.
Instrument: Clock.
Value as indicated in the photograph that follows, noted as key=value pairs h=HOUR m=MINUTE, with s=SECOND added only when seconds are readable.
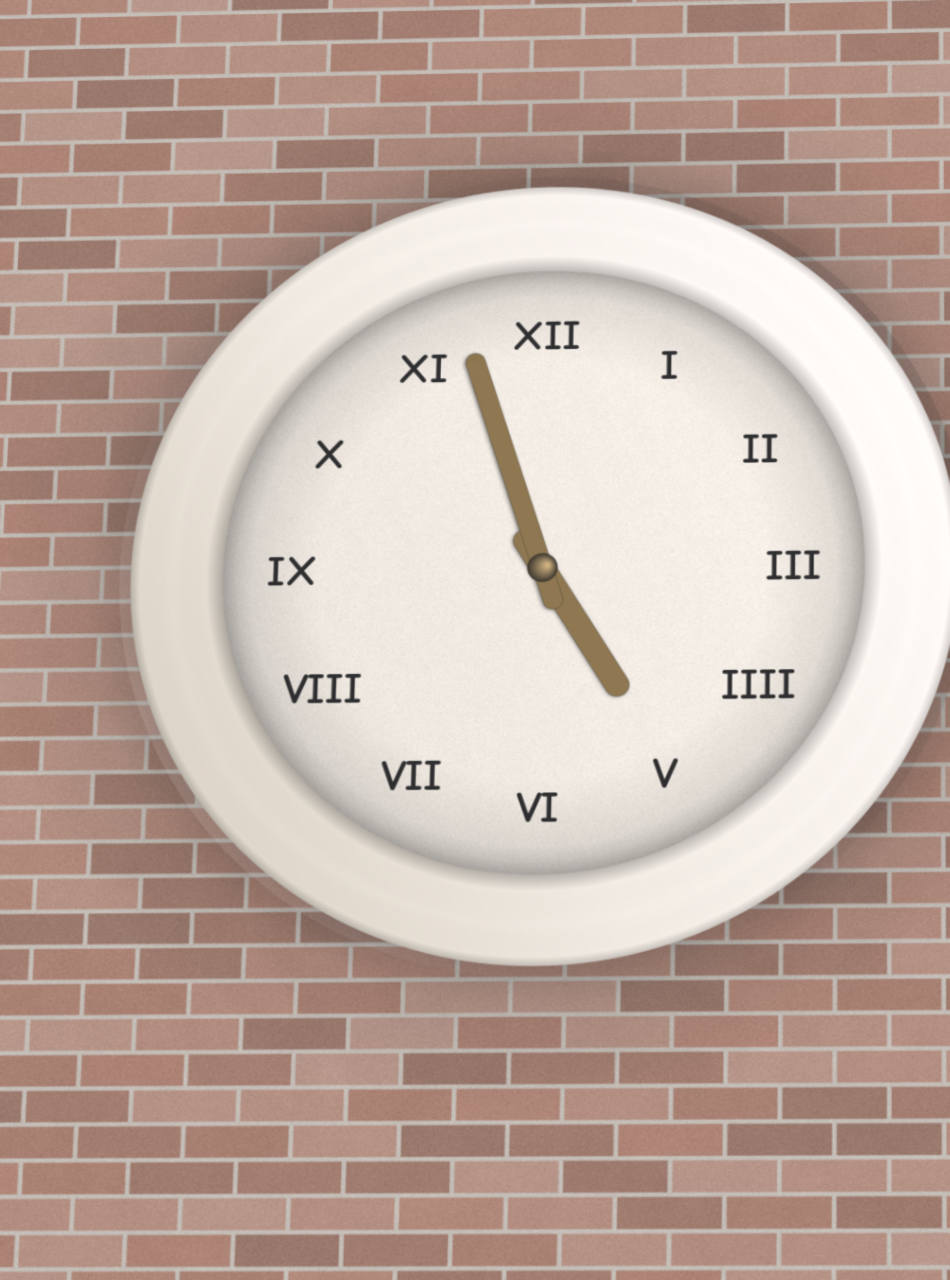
h=4 m=57
